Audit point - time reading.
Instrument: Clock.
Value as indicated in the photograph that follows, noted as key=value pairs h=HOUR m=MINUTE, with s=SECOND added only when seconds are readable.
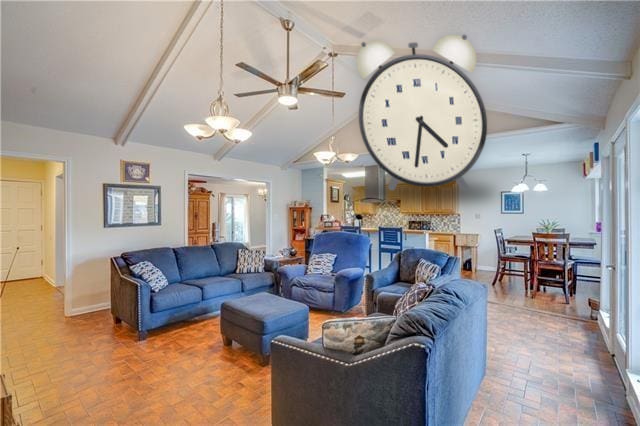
h=4 m=32
